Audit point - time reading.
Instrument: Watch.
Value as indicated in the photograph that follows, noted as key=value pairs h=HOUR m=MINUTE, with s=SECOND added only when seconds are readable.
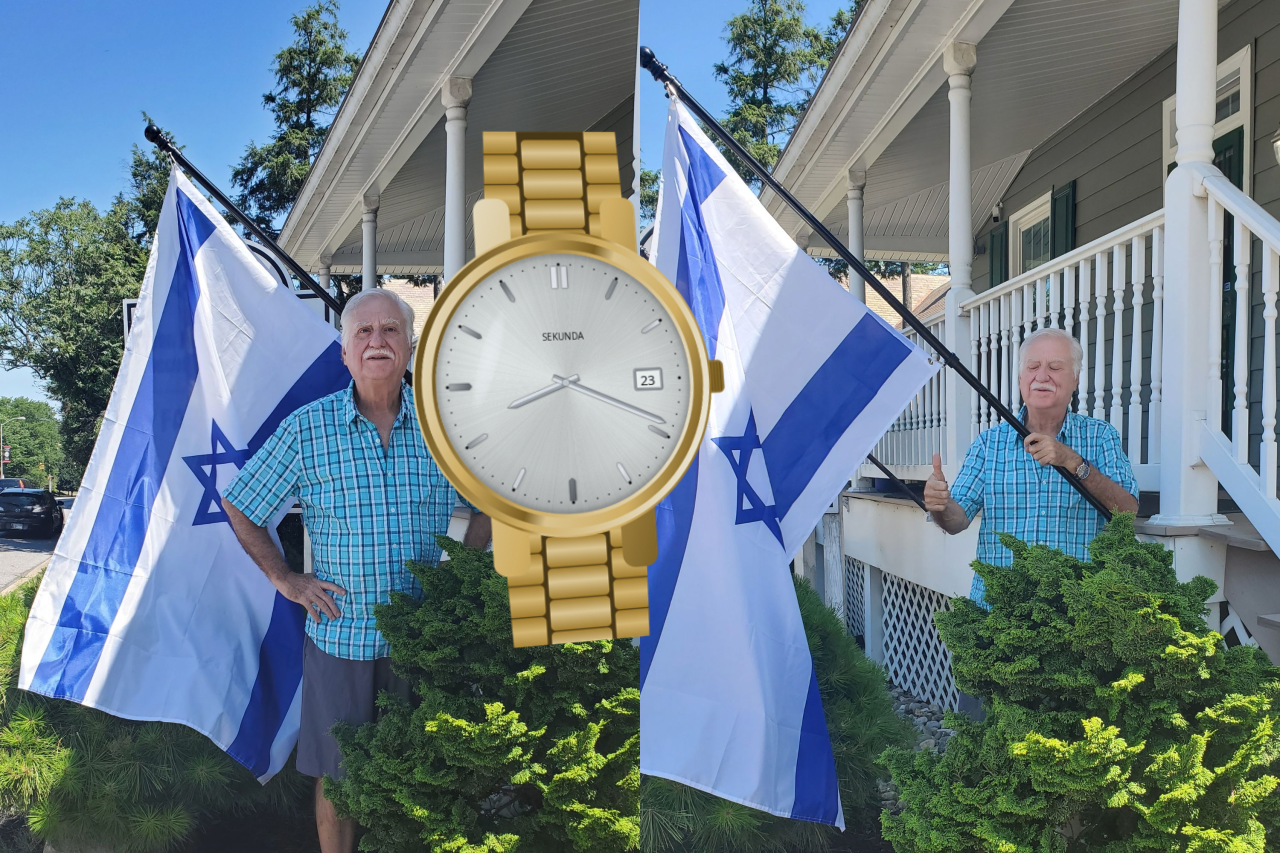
h=8 m=19
